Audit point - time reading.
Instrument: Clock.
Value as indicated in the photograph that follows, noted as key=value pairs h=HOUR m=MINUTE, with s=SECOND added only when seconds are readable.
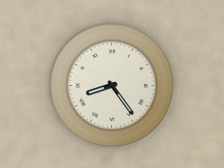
h=8 m=24
